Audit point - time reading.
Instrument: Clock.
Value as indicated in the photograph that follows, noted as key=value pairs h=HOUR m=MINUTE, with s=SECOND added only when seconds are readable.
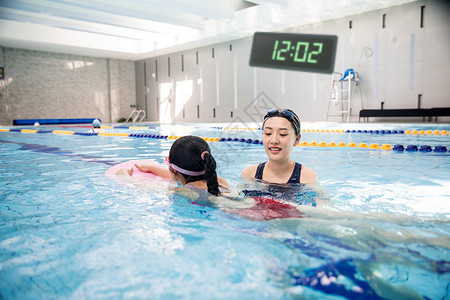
h=12 m=2
